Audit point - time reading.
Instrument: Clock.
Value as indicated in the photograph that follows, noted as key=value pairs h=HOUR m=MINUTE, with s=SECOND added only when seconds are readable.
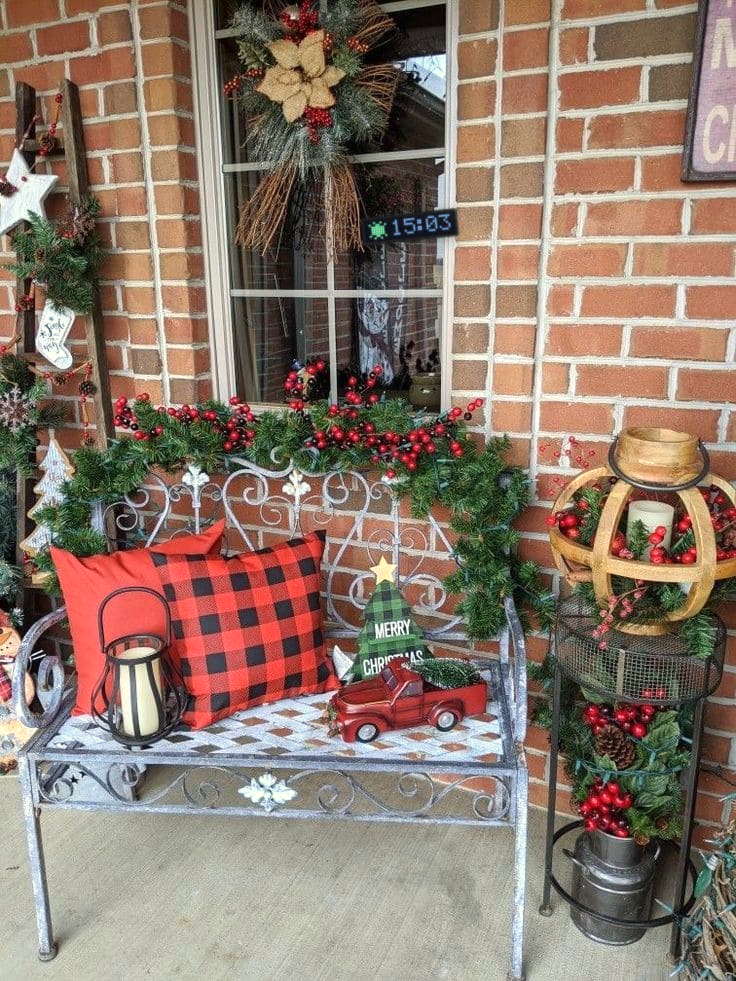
h=15 m=3
